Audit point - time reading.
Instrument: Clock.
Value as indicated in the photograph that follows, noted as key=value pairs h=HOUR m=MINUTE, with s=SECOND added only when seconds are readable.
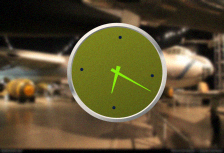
h=6 m=19
